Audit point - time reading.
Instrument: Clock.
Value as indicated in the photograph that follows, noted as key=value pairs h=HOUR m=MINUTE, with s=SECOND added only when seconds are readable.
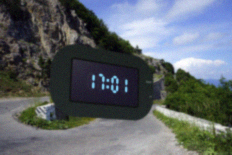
h=17 m=1
